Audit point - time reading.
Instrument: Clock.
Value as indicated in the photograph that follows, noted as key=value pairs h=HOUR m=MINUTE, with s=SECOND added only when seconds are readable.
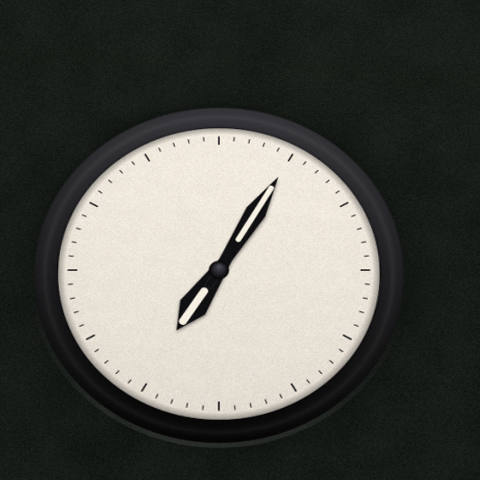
h=7 m=5
